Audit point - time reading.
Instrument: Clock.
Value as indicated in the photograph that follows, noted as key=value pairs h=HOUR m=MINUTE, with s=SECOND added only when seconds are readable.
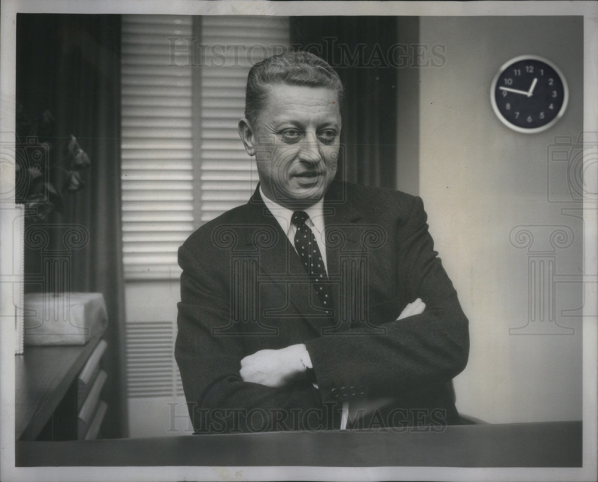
h=12 m=47
